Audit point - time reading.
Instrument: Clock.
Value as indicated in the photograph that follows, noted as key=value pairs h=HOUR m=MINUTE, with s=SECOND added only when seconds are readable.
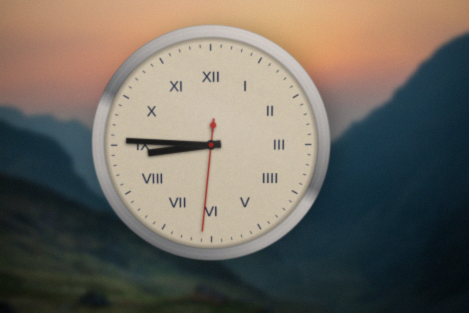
h=8 m=45 s=31
